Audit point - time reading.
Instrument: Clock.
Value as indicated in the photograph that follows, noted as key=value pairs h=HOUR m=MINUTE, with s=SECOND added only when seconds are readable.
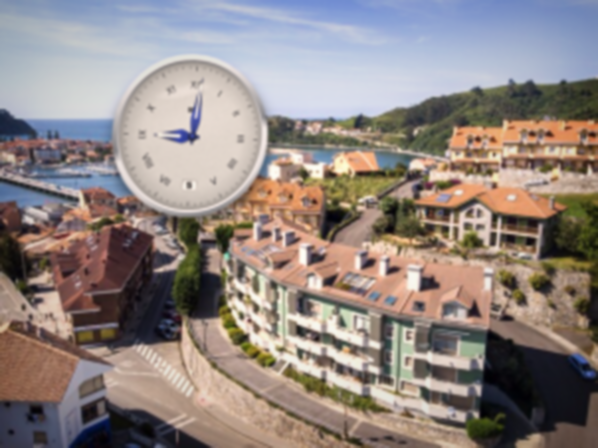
h=9 m=1
